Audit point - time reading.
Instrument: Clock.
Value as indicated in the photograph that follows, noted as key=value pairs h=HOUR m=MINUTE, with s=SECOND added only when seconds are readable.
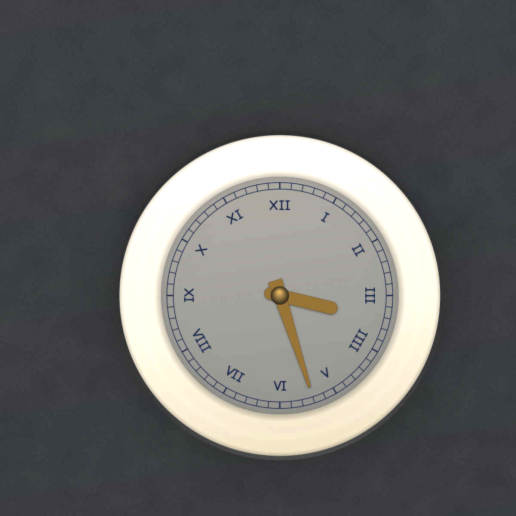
h=3 m=27
